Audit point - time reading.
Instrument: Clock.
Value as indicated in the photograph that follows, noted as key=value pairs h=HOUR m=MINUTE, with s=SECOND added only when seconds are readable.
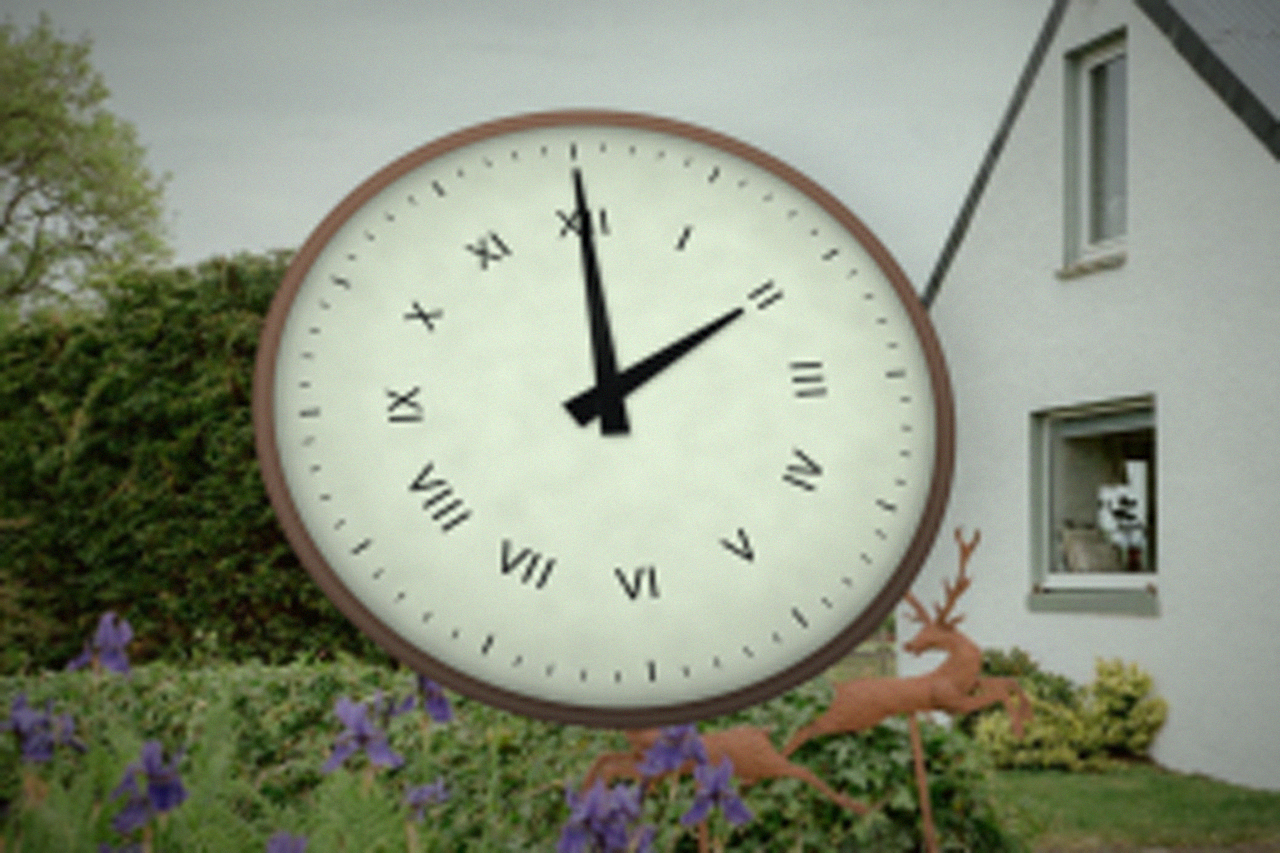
h=2 m=0
